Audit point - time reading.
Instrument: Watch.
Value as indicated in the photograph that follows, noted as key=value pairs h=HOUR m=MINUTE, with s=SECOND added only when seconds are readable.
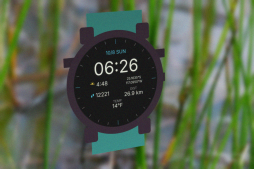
h=6 m=26
